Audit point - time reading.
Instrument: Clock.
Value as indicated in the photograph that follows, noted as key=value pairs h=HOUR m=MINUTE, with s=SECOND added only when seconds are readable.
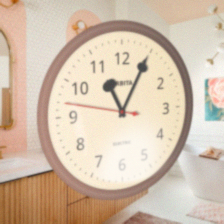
h=11 m=4 s=47
